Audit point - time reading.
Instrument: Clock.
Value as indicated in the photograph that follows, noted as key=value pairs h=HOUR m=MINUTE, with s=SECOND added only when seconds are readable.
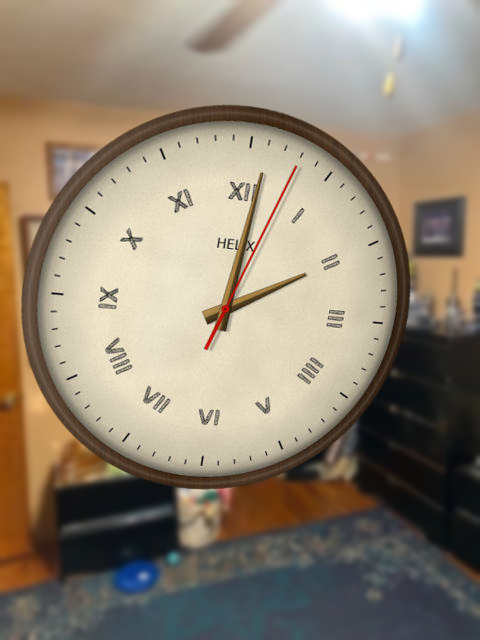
h=2 m=1 s=3
